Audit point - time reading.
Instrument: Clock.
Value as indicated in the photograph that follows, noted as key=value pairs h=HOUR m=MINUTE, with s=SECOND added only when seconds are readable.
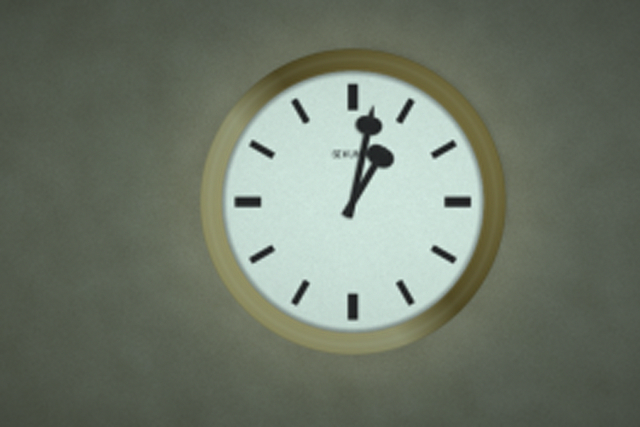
h=1 m=2
